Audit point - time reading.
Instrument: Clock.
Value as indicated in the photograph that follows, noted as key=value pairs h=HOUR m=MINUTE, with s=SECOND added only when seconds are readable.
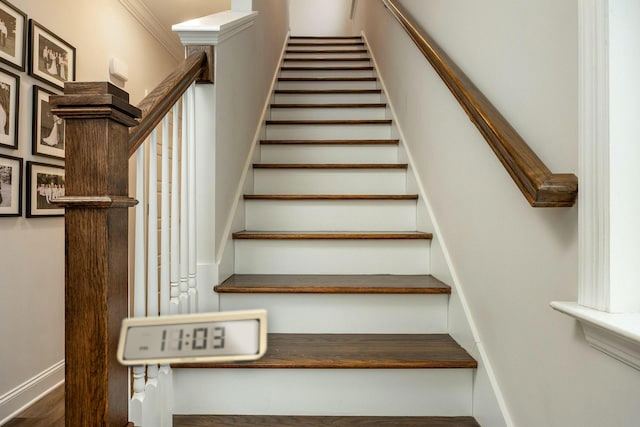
h=11 m=3
